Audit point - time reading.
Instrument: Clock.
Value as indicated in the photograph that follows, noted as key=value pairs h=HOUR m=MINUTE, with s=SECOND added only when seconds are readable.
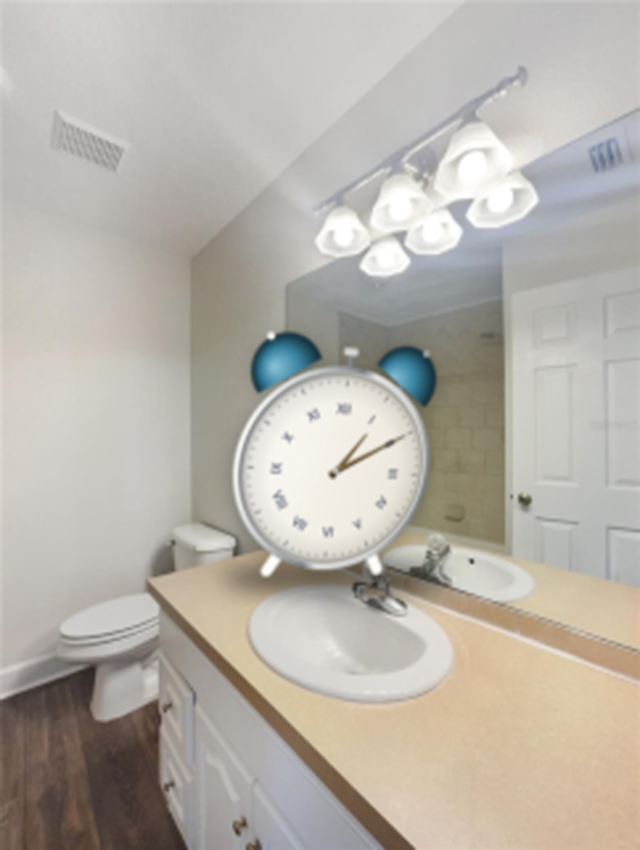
h=1 m=10
